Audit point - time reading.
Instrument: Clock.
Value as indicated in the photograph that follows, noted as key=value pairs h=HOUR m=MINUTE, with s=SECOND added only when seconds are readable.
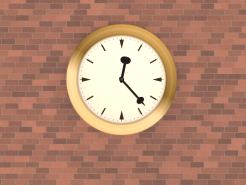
h=12 m=23
